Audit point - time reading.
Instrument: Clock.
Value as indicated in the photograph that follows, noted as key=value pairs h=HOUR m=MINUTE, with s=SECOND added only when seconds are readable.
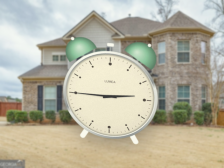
h=2 m=45
